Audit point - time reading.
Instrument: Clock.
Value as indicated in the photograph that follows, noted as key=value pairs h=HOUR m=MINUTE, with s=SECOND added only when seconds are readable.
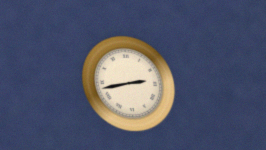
h=2 m=43
